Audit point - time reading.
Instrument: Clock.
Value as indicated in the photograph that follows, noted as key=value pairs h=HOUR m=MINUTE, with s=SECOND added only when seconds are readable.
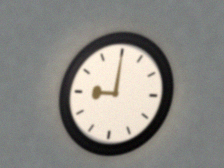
h=9 m=0
